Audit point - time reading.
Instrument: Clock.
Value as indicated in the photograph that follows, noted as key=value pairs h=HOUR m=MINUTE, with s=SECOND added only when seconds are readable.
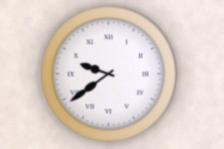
h=9 m=39
